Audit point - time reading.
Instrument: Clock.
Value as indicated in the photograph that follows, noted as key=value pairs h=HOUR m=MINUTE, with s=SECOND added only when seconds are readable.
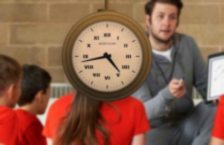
h=4 m=43
